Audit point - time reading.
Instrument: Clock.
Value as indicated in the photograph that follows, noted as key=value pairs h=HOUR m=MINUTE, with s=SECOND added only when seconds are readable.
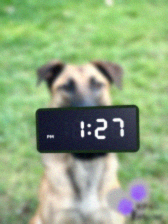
h=1 m=27
